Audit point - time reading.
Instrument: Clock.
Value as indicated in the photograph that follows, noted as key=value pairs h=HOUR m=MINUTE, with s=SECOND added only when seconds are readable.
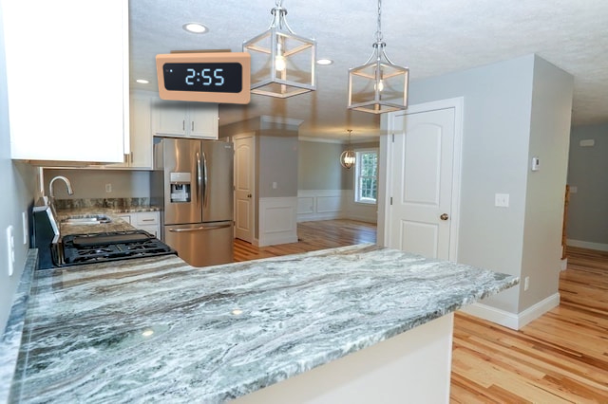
h=2 m=55
